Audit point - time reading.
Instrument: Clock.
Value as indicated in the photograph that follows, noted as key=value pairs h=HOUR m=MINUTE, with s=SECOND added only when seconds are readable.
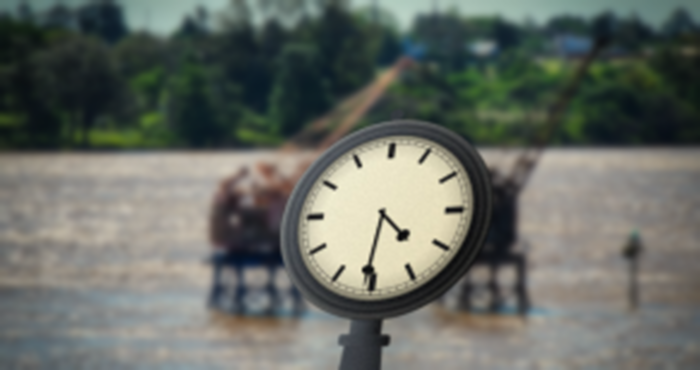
h=4 m=31
